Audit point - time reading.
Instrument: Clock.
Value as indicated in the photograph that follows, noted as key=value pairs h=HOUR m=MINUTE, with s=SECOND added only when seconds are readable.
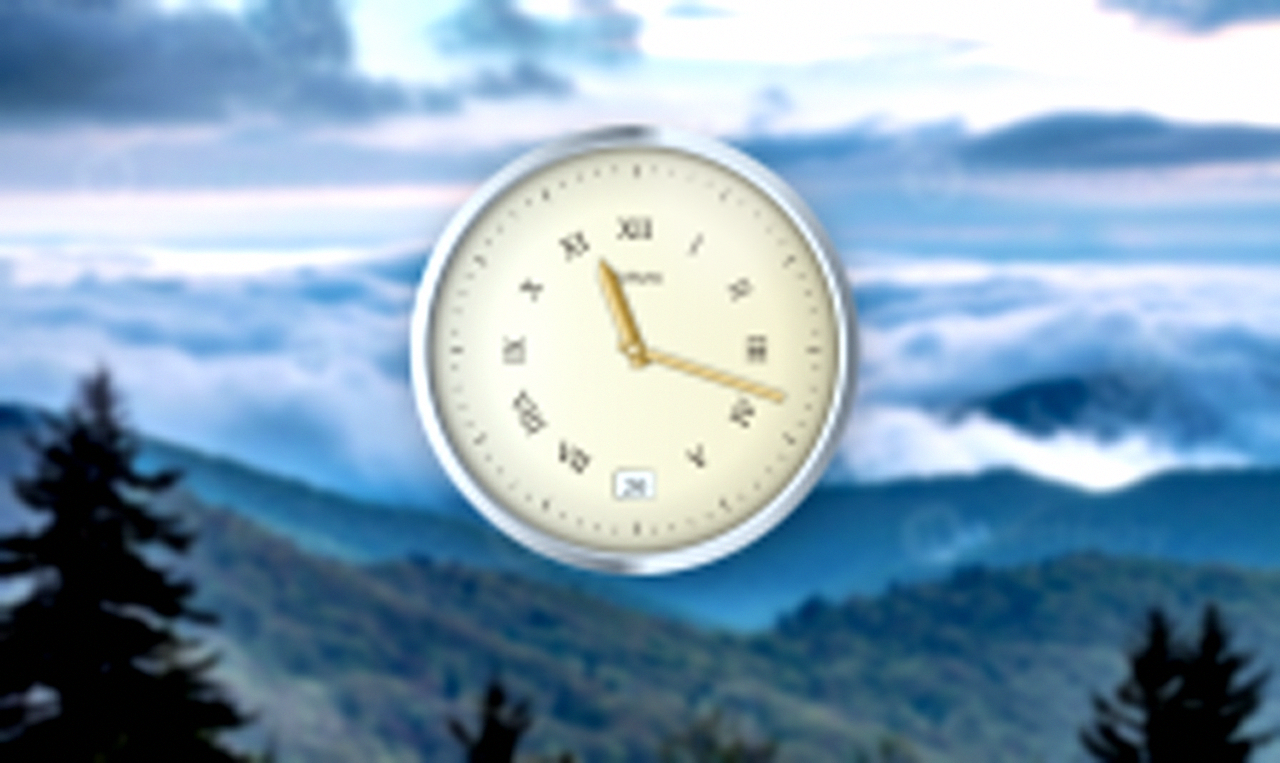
h=11 m=18
